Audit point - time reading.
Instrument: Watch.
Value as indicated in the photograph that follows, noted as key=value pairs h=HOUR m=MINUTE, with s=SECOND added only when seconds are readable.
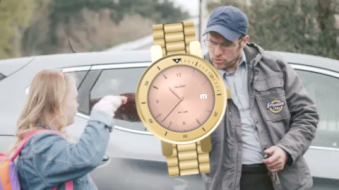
h=10 m=38
